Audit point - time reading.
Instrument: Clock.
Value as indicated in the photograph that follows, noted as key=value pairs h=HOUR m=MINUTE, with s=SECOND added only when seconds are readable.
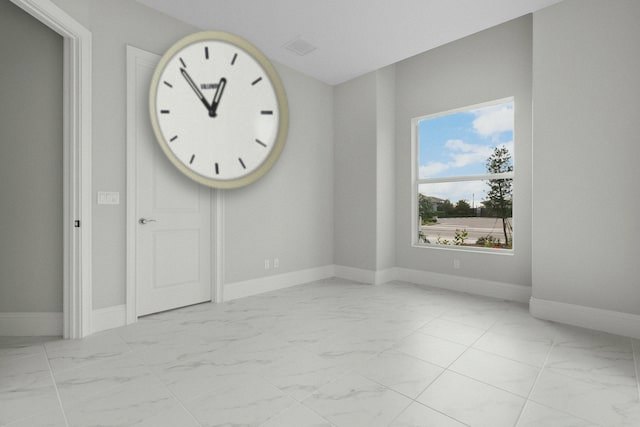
h=12 m=54
